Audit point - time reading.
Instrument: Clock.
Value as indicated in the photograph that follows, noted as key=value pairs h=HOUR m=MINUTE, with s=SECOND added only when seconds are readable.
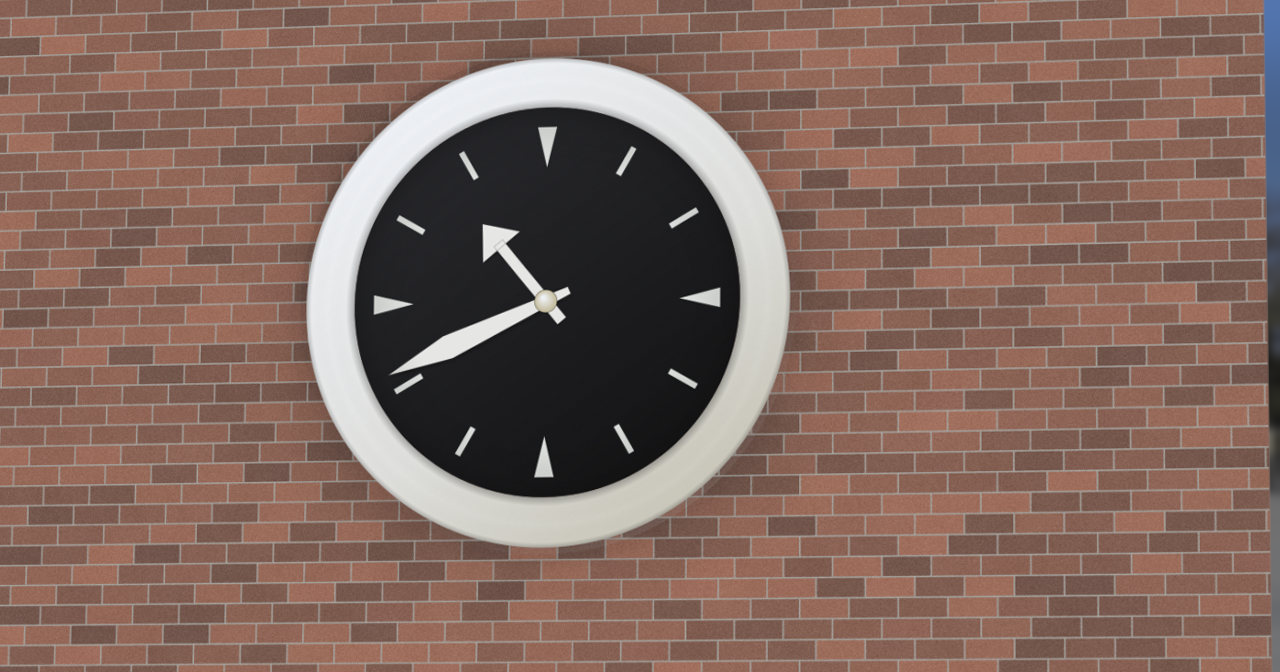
h=10 m=41
